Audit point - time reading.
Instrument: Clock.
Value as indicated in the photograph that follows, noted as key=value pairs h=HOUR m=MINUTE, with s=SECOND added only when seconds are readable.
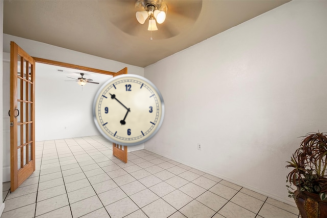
h=6 m=52
